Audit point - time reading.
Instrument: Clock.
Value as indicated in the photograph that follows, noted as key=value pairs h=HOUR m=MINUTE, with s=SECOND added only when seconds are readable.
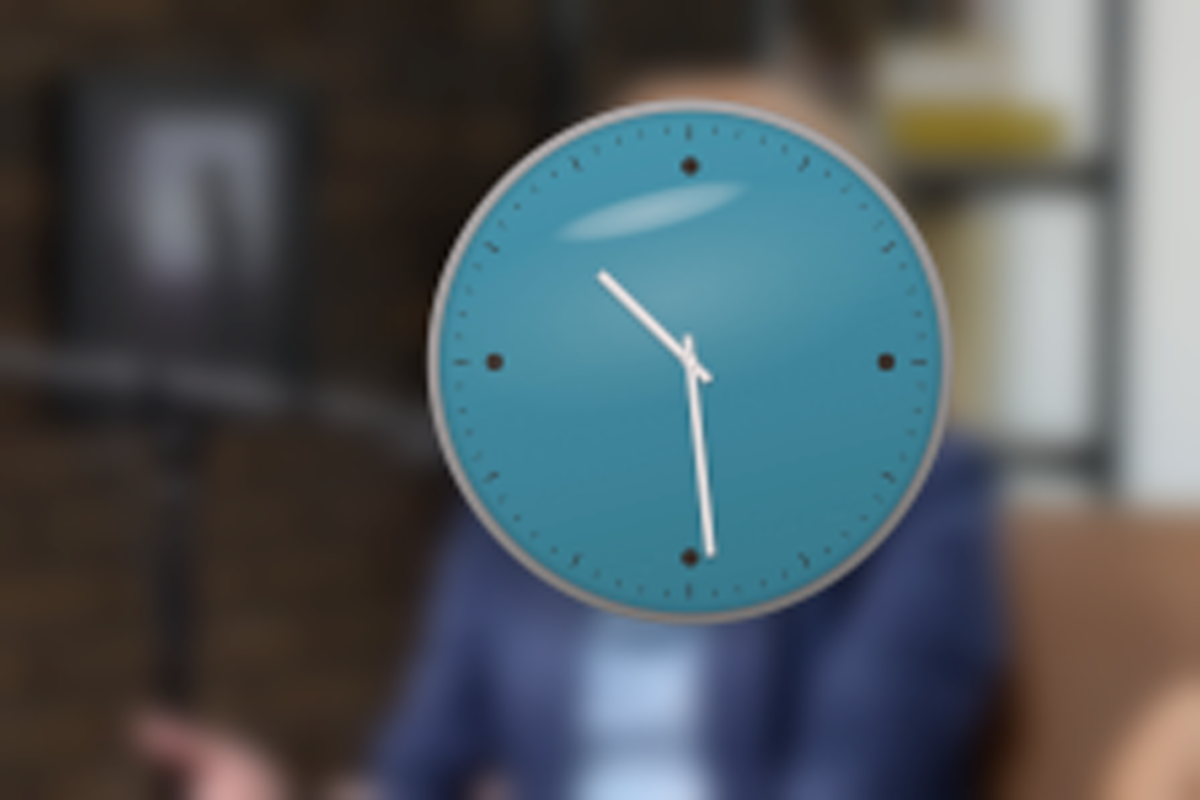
h=10 m=29
